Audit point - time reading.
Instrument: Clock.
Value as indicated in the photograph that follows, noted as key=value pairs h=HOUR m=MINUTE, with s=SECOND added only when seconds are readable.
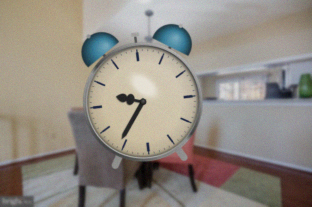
h=9 m=36
